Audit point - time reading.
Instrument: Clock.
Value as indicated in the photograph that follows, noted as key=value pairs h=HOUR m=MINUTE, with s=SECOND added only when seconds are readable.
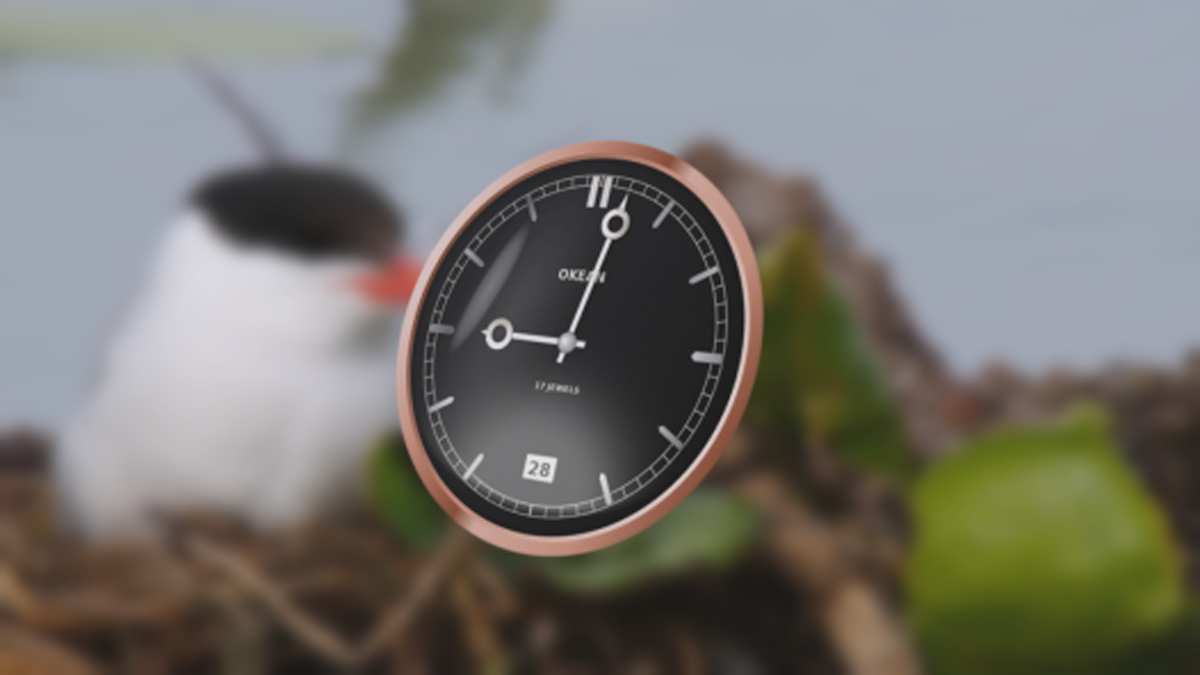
h=9 m=2
